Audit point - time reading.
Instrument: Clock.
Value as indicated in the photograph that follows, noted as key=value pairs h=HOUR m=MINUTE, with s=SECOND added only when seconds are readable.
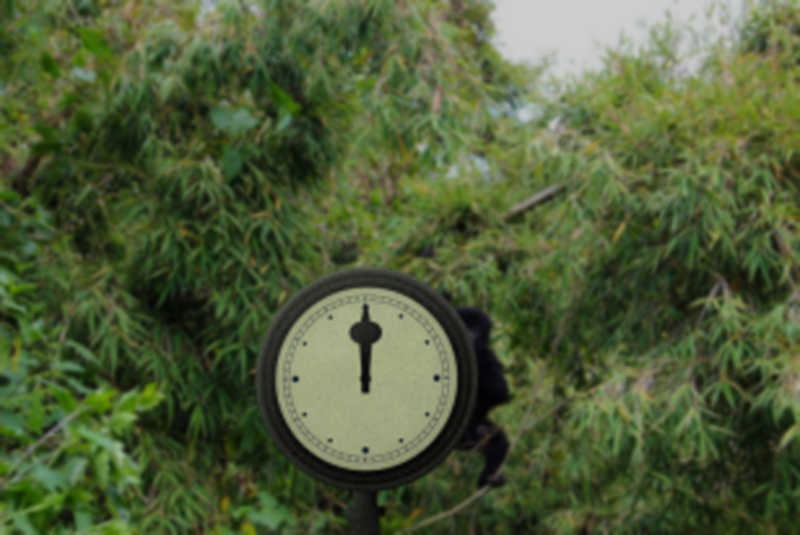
h=12 m=0
